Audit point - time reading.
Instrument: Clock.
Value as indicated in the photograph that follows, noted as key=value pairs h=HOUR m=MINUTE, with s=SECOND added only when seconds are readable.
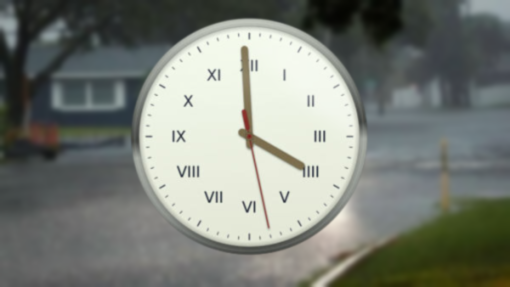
h=3 m=59 s=28
